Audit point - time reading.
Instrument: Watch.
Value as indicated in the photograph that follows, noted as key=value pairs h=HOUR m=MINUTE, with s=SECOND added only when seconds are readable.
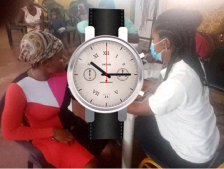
h=10 m=15
